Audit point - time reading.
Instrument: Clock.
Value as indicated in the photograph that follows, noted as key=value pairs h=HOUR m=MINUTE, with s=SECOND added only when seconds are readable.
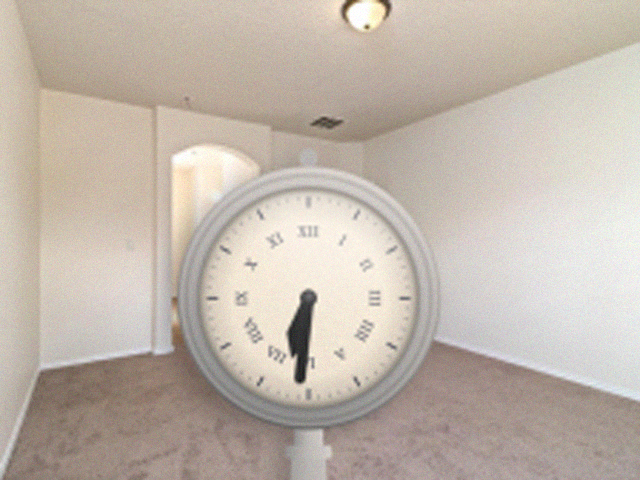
h=6 m=31
